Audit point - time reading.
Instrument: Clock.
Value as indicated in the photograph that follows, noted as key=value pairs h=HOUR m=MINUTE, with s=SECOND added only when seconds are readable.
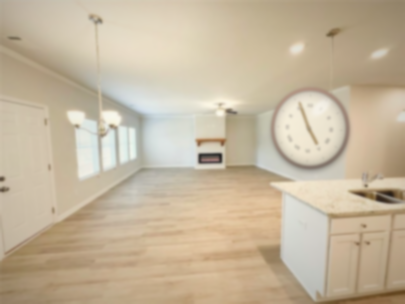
h=4 m=56
